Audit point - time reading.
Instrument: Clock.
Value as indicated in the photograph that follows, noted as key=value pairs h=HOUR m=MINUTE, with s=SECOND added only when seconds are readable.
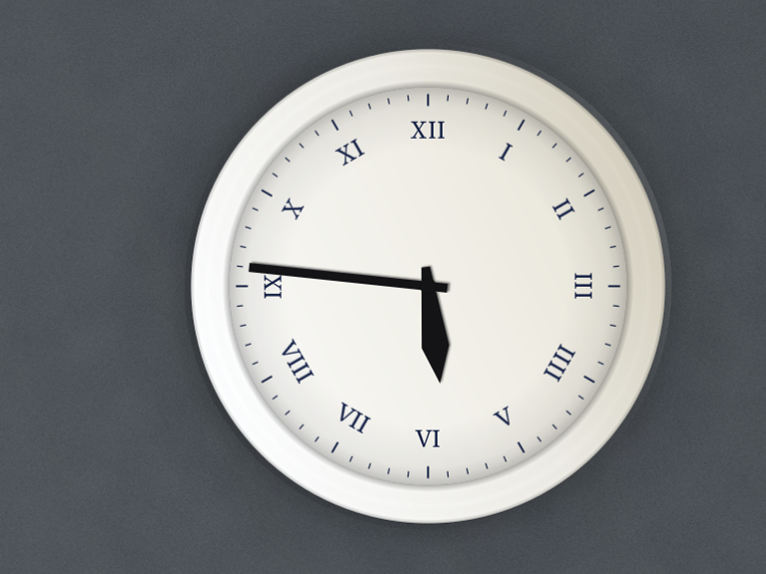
h=5 m=46
